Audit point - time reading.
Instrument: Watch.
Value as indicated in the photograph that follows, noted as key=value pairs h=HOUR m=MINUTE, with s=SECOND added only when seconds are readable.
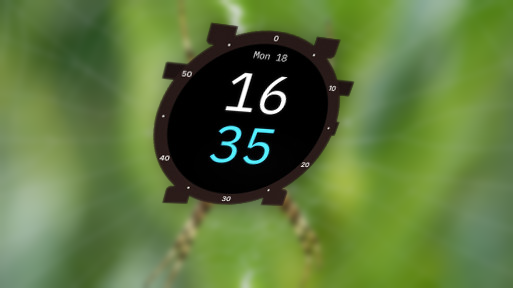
h=16 m=35
